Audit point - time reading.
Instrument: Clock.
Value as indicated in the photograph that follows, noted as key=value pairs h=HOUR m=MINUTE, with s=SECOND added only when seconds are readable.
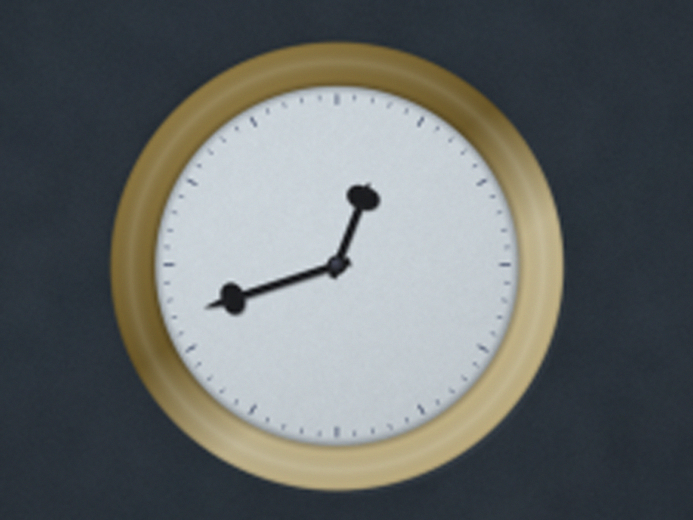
h=12 m=42
